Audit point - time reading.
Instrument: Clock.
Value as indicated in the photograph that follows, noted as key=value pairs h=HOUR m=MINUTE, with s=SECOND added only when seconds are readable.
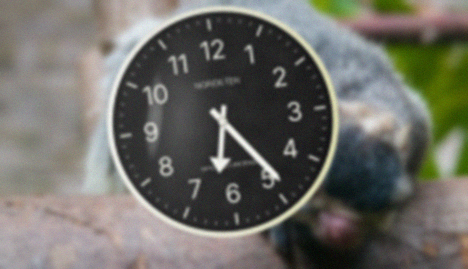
h=6 m=24
